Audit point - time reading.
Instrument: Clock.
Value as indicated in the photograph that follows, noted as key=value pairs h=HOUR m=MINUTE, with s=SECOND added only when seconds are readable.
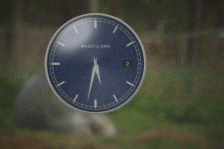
h=5 m=32
